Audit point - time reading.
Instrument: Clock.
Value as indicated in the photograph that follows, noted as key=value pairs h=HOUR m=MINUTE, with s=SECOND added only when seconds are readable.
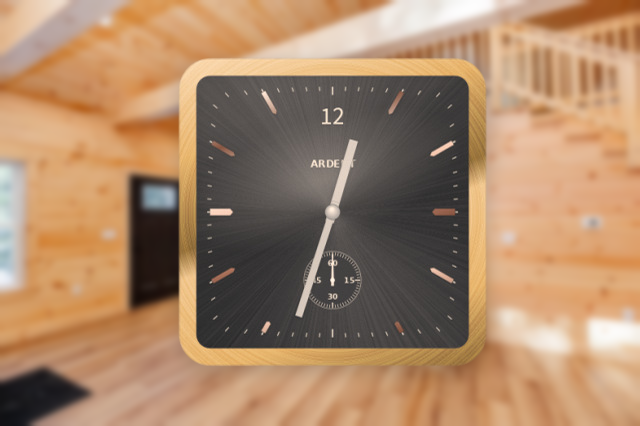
h=12 m=33
